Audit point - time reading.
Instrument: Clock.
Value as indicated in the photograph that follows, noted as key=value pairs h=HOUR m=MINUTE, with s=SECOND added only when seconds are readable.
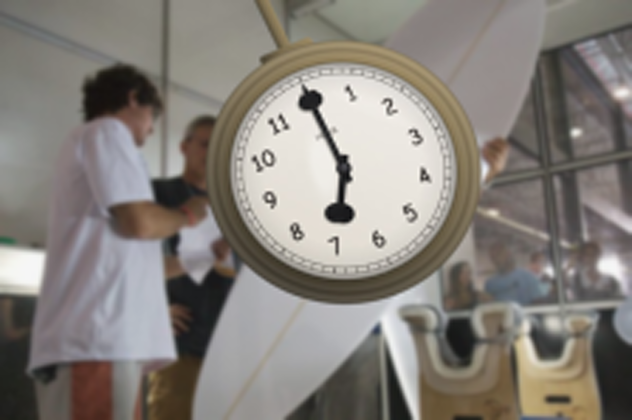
h=7 m=0
